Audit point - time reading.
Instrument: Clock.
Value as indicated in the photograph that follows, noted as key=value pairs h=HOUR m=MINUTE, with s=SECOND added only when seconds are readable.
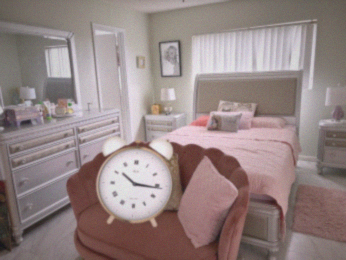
h=10 m=16
